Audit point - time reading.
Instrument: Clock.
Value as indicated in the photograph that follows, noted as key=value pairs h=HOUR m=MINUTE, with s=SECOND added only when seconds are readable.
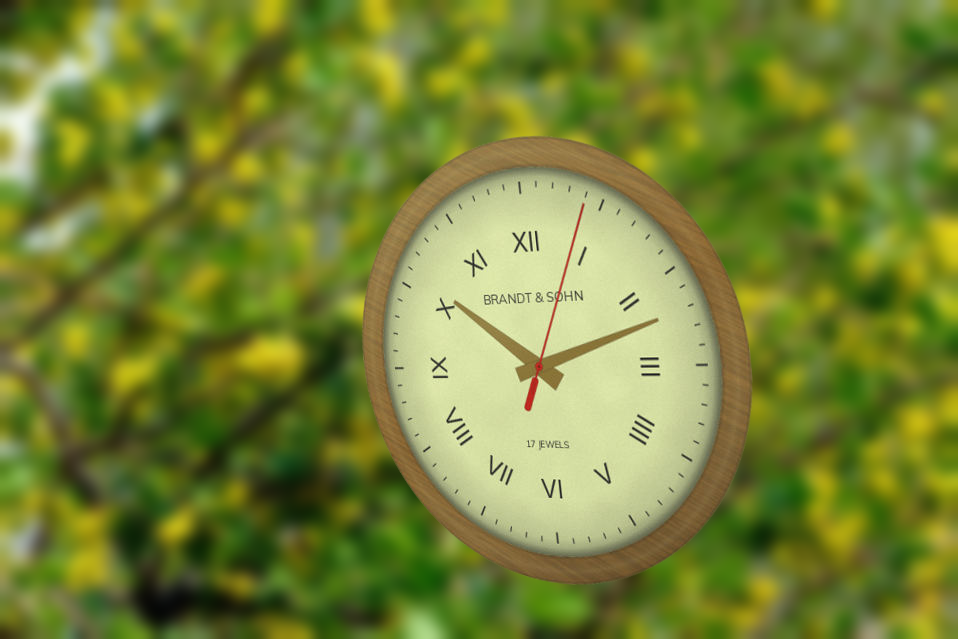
h=10 m=12 s=4
